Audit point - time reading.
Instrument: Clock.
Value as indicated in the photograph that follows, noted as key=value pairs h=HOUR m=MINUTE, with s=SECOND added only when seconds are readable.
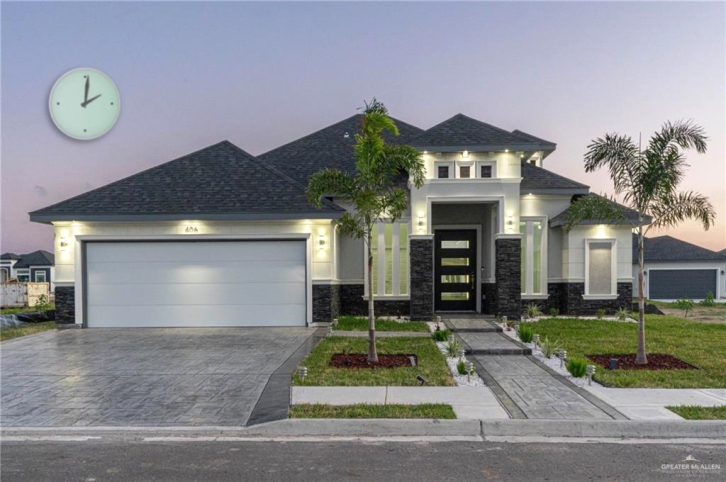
h=2 m=1
